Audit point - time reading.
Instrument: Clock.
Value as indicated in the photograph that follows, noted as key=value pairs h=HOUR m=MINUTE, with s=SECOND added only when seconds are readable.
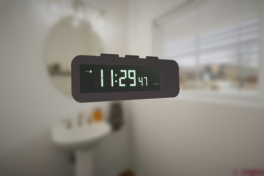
h=11 m=29 s=47
